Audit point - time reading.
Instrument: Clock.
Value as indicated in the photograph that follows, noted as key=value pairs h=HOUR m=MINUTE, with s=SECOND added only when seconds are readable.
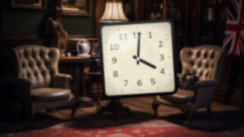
h=4 m=1
